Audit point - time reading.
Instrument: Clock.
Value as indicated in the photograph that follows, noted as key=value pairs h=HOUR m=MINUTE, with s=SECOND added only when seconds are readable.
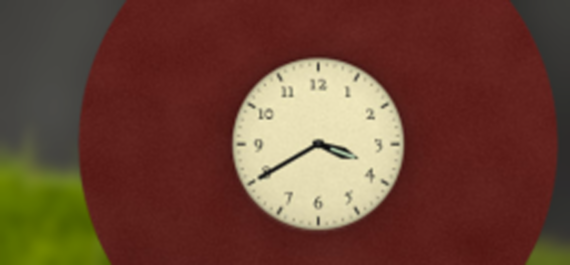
h=3 m=40
